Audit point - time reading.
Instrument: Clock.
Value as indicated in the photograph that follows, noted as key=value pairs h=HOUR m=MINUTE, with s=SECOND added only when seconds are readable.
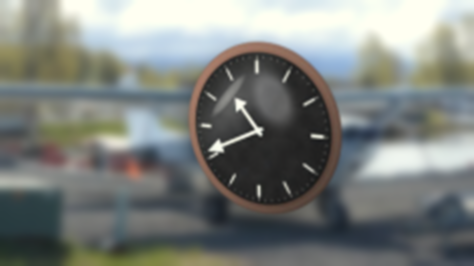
h=10 m=41
